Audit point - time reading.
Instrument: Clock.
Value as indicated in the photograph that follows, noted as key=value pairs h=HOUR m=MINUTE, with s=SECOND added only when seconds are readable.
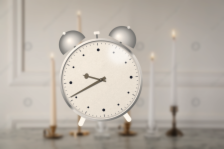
h=9 m=41
